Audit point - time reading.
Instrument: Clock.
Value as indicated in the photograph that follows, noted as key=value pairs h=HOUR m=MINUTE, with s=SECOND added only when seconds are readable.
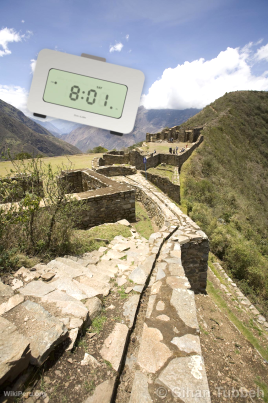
h=8 m=1
